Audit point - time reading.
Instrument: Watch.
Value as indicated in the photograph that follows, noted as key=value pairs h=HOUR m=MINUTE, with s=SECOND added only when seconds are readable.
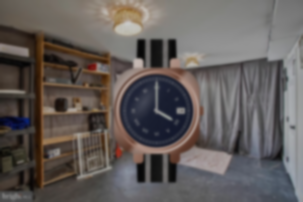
h=4 m=0
